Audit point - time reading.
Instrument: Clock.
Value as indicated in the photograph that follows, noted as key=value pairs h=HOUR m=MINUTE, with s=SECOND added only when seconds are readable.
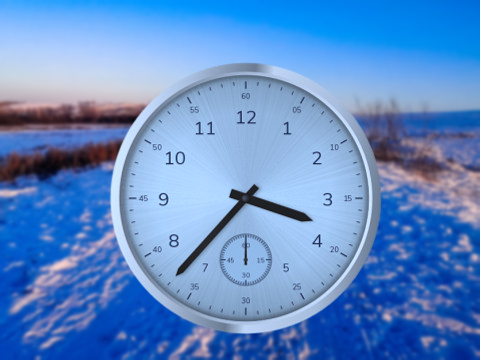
h=3 m=37
